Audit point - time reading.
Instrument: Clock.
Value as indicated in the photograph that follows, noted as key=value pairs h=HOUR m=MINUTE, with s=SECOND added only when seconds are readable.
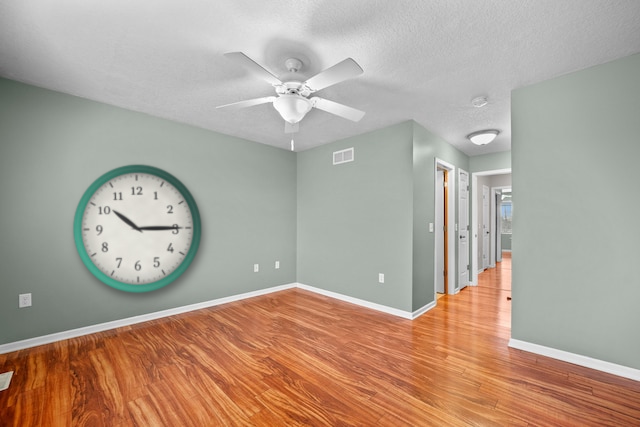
h=10 m=15
